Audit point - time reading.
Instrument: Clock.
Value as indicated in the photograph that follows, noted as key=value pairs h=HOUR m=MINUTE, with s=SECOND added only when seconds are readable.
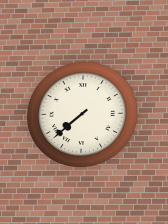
h=7 m=38
